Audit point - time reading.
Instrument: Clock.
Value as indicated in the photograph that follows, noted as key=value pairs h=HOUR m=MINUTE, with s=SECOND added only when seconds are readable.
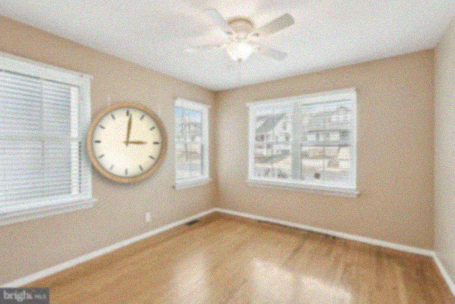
h=3 m=1
